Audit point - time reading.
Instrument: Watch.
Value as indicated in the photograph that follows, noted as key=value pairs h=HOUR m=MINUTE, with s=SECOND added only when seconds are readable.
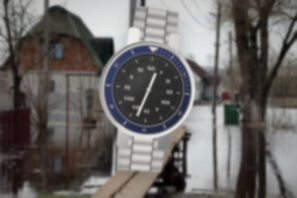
h=12 m=33
